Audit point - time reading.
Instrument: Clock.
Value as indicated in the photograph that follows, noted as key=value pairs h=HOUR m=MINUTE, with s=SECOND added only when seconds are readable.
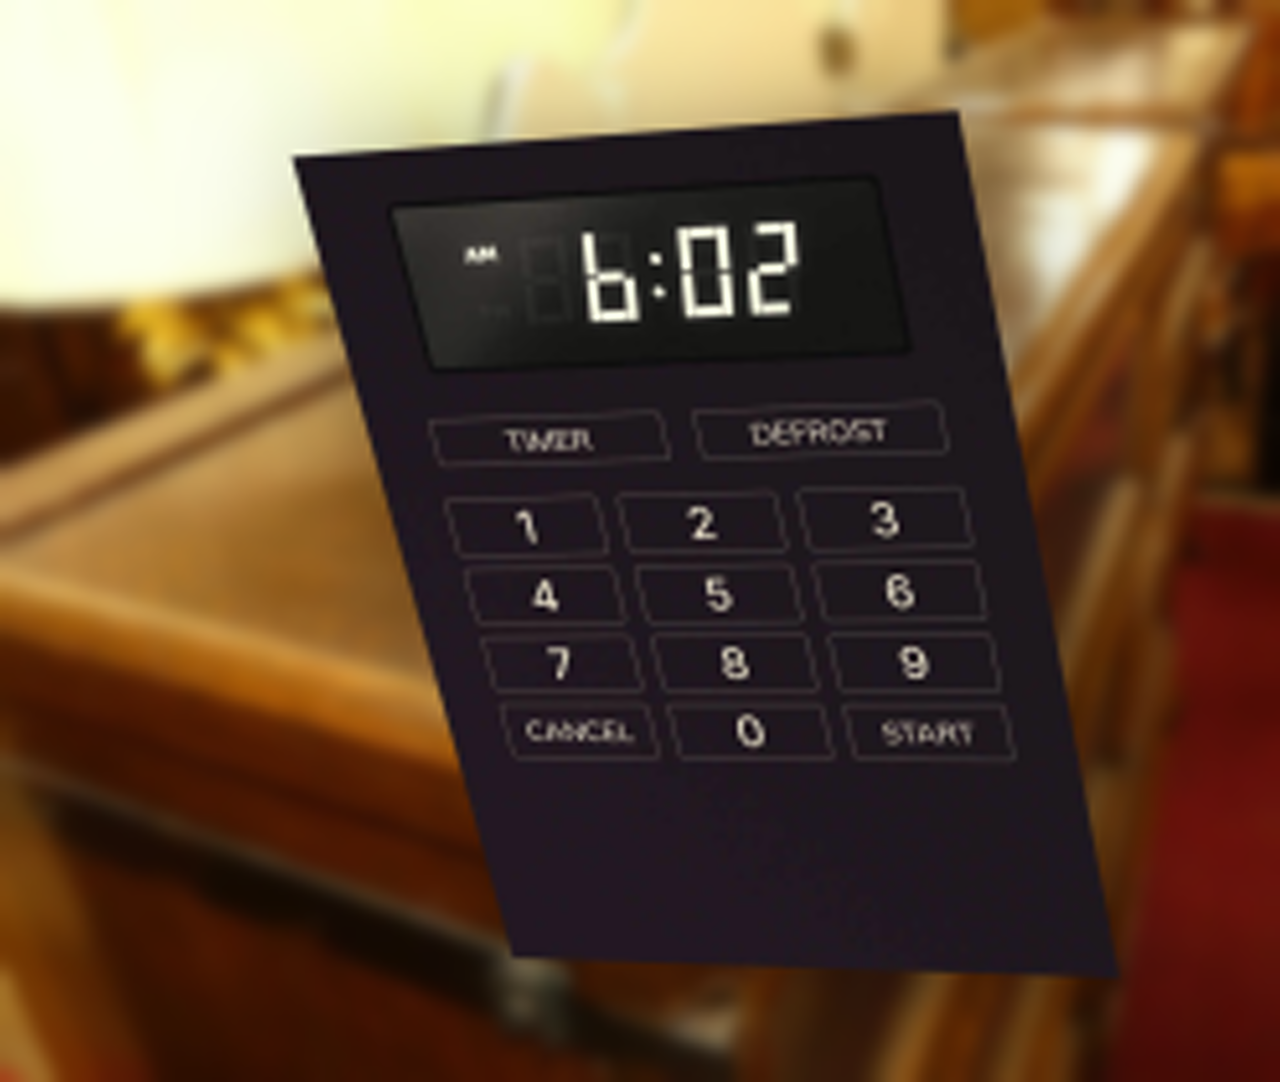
h=6 m=2
